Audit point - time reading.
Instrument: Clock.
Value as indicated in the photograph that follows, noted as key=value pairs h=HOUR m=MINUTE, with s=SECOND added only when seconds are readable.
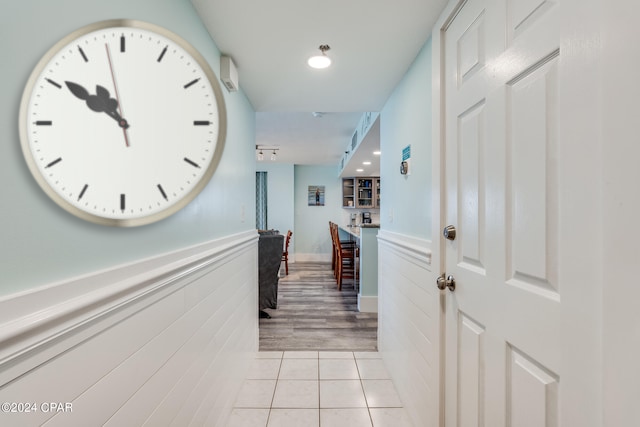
h=10 m=50 s=58
